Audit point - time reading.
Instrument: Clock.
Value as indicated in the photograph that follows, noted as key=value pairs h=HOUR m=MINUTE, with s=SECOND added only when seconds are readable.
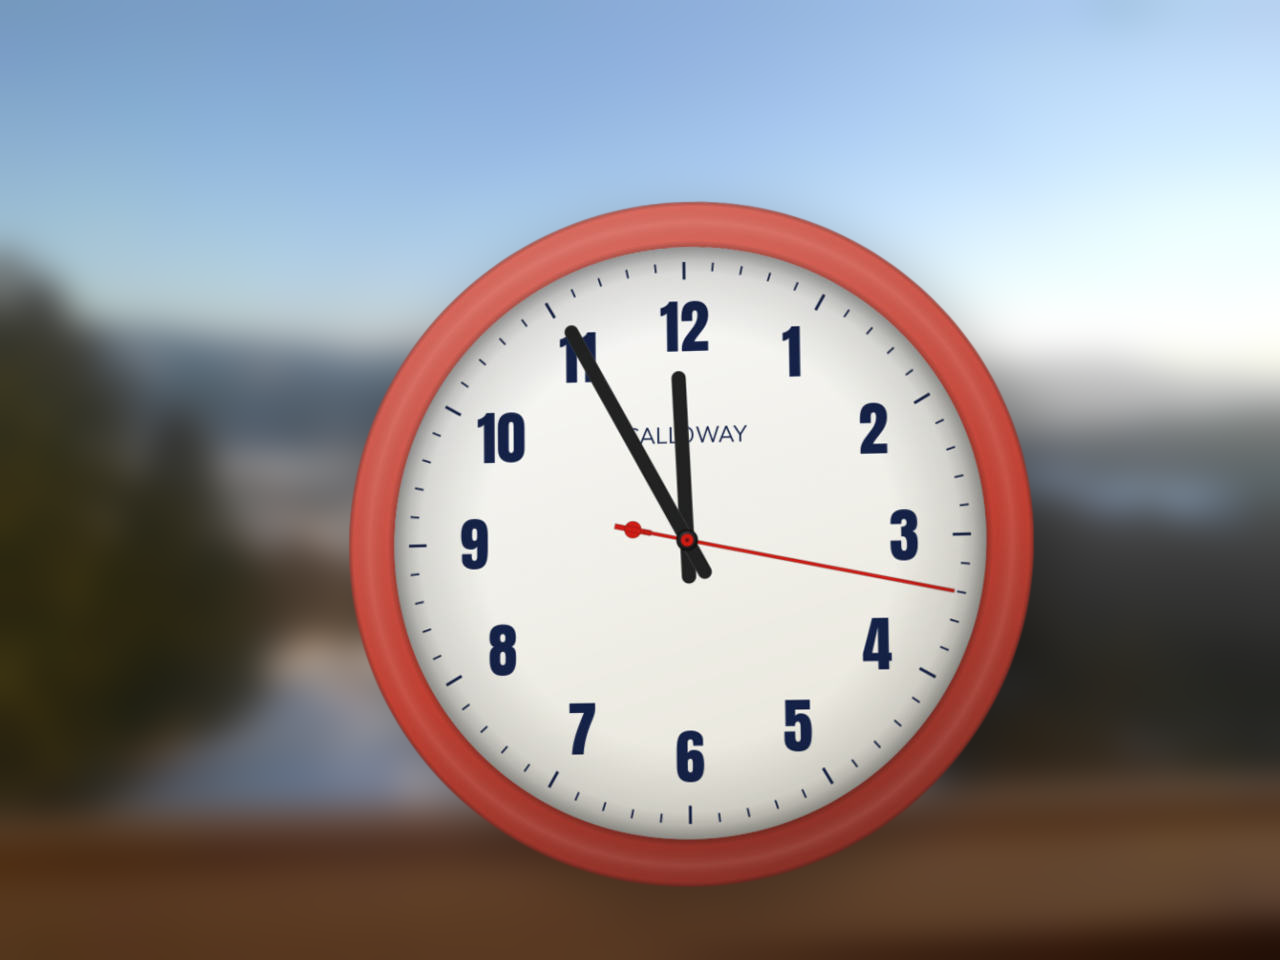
h=11 m=55 s=17
